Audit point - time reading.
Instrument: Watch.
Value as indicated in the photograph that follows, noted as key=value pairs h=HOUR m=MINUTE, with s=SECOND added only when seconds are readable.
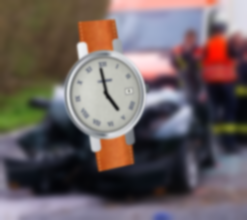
h=4 m=59
